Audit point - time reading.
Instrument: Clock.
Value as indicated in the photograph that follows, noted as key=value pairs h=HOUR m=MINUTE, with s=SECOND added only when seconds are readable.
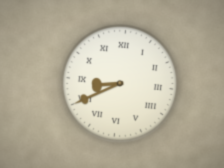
h=8 m=40
